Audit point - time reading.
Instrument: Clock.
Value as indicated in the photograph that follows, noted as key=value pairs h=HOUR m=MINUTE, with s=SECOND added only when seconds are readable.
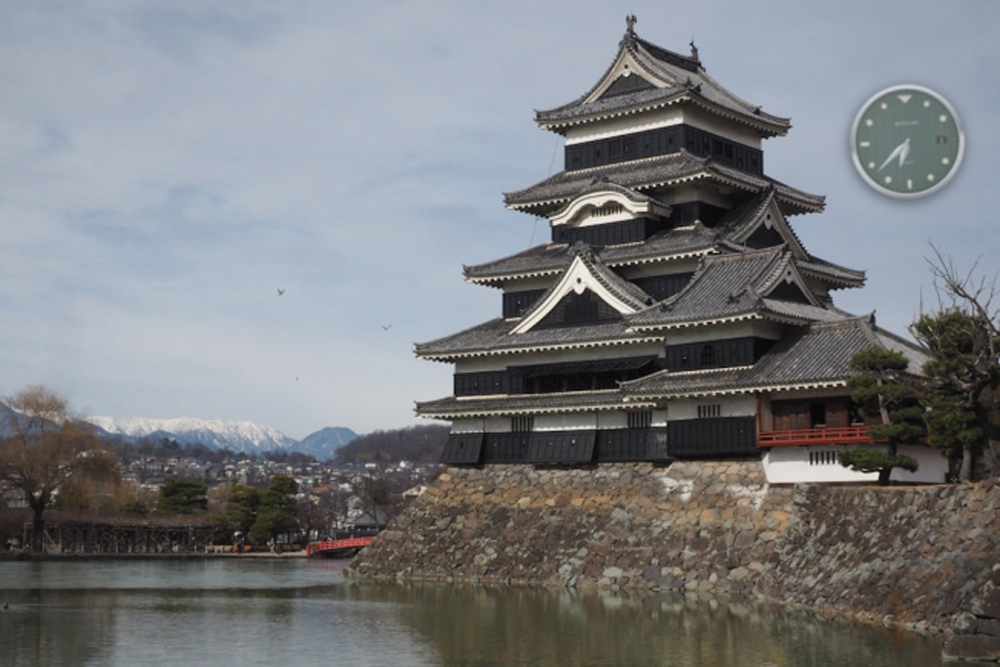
h=6 m=38
